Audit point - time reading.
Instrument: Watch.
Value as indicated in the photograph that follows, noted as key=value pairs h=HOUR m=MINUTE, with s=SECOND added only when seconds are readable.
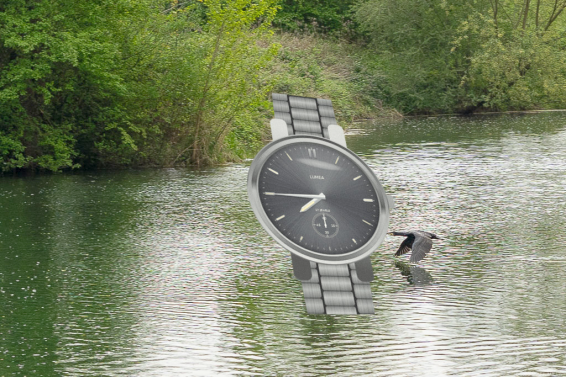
h=7 m=45
